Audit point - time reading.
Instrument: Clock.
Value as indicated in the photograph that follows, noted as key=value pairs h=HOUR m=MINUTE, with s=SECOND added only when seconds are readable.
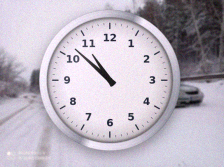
h=10 m=52
